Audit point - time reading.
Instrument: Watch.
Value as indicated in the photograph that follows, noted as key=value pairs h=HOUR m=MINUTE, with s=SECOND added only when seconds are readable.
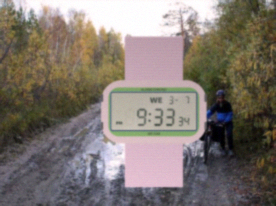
h=9 m=33
